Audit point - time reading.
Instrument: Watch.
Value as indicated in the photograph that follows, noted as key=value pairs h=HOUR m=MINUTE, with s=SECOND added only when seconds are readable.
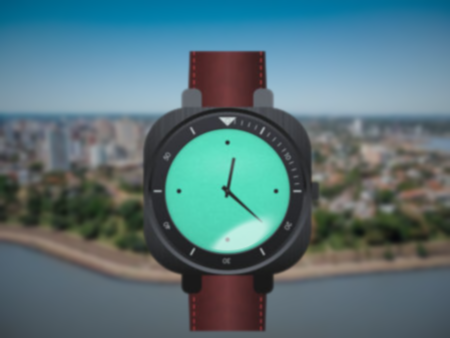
h=12 m=22
